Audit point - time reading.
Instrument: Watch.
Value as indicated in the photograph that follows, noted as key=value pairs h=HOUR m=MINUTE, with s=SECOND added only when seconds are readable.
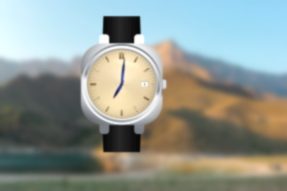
h=7 m=1
